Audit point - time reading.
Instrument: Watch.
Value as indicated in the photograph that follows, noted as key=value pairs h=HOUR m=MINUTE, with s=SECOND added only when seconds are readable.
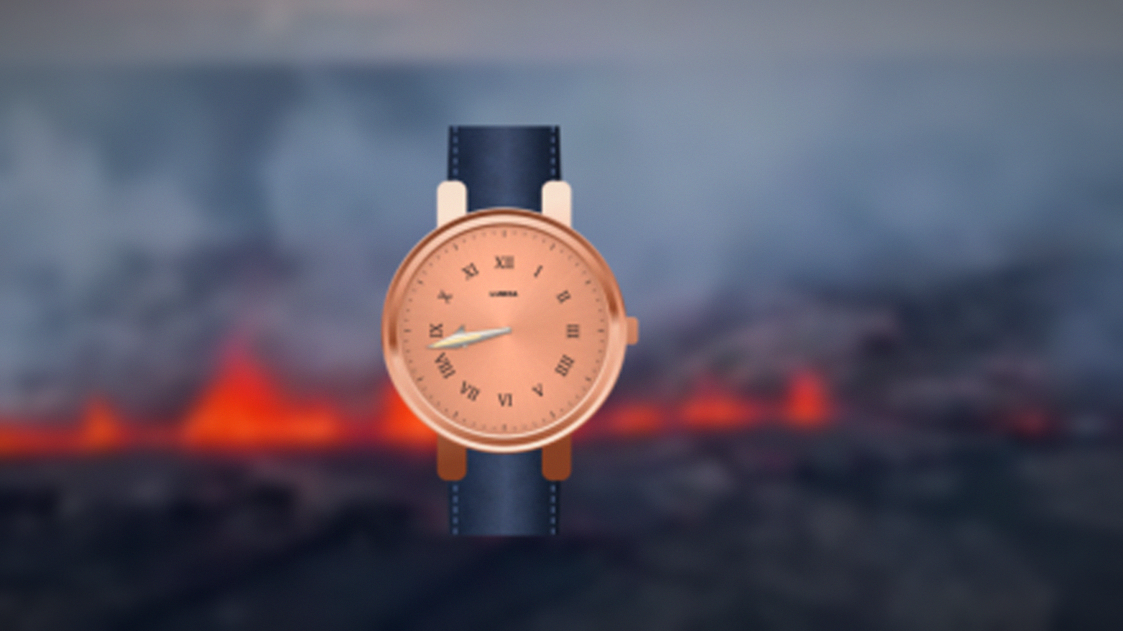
h=8 m=43
